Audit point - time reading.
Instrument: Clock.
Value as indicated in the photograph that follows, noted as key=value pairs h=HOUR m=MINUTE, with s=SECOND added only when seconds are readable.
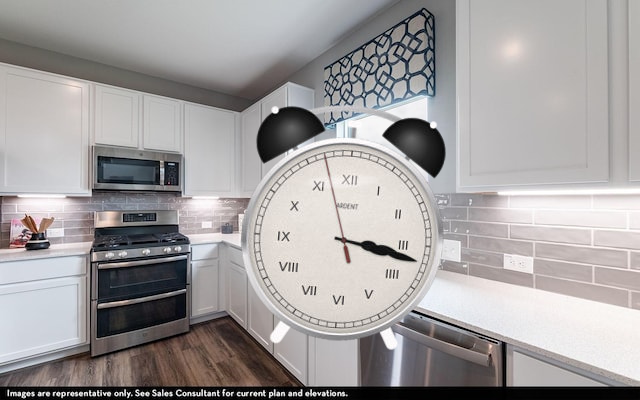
h=3 m=16 s=57
